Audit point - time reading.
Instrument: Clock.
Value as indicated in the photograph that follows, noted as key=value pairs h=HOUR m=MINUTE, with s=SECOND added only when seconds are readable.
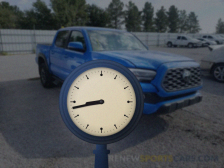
h=8 m=43
